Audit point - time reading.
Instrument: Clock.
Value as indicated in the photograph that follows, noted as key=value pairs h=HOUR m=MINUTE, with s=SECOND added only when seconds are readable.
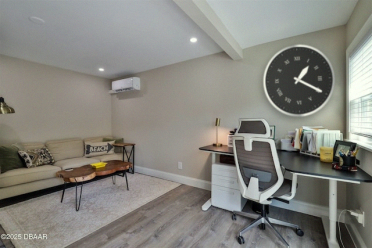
h=1 m=20
